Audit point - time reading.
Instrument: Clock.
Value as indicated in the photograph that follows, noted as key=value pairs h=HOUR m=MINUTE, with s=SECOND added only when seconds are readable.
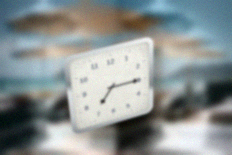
h=7 m=15
